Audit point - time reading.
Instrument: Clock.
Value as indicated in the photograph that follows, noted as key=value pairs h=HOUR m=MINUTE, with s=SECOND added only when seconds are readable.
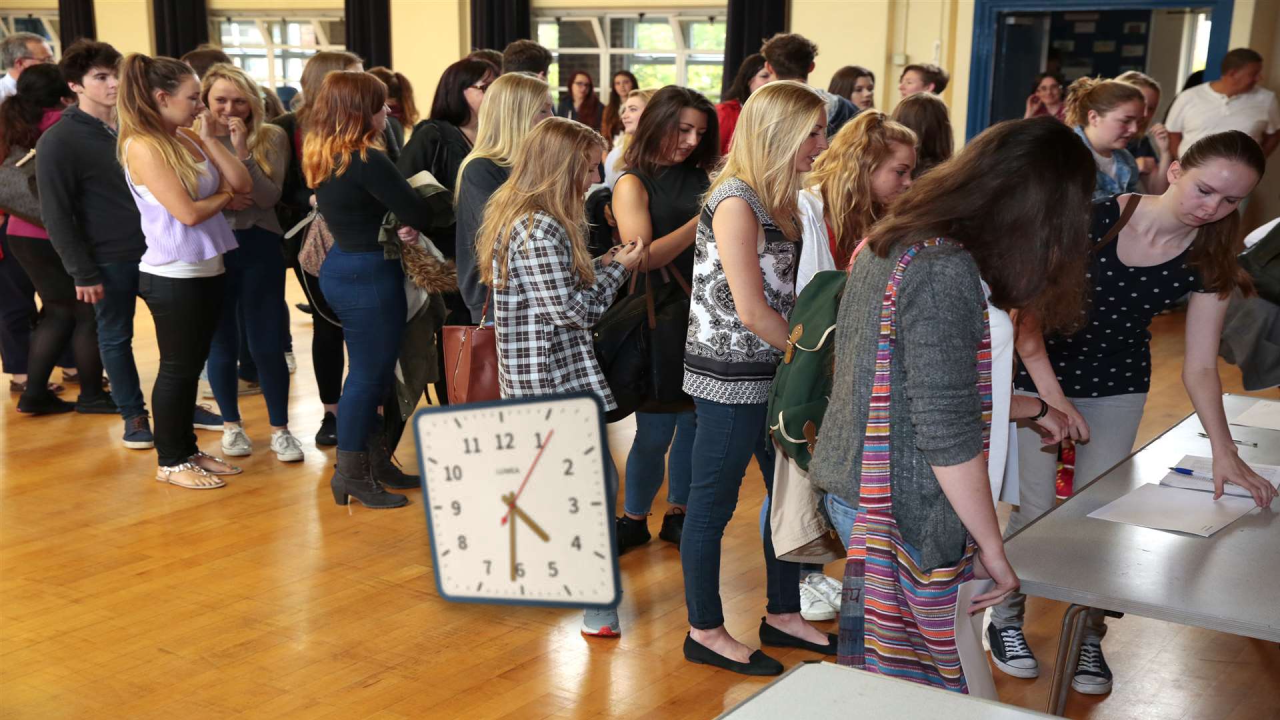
h=4 m=31 s=6
